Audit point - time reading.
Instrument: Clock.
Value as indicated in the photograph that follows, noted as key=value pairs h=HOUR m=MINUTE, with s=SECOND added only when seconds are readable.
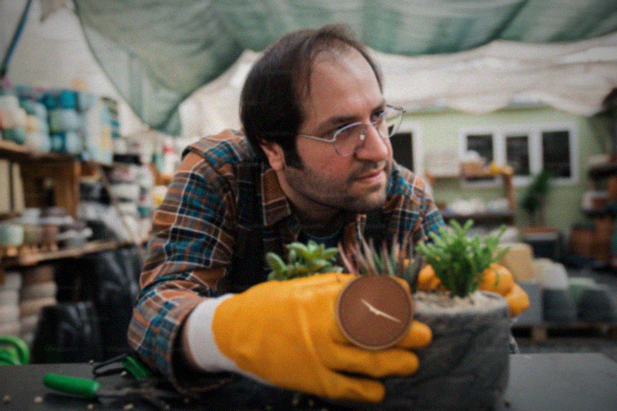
h=10 m=19
